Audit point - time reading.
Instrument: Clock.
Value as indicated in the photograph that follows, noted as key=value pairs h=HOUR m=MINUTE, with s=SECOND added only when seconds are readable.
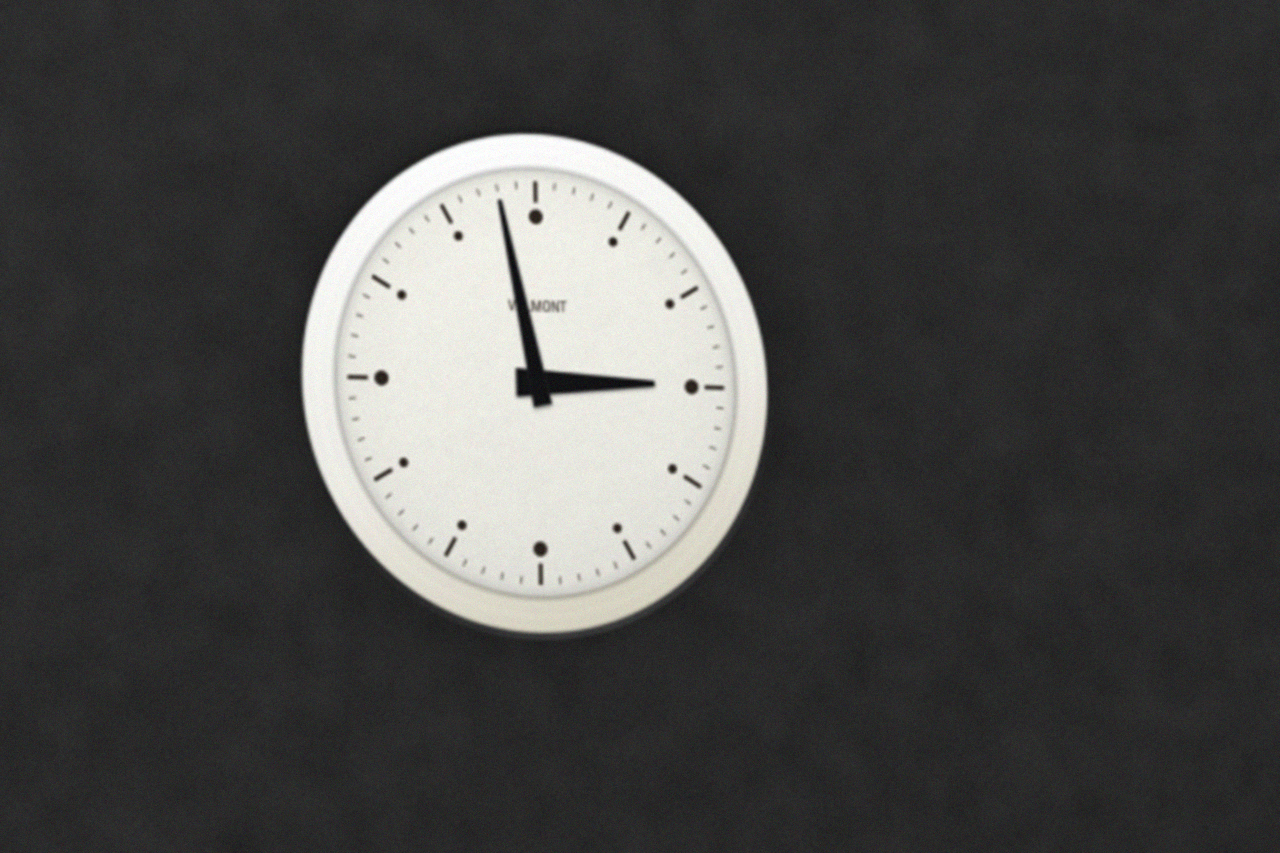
h=2 m=58
